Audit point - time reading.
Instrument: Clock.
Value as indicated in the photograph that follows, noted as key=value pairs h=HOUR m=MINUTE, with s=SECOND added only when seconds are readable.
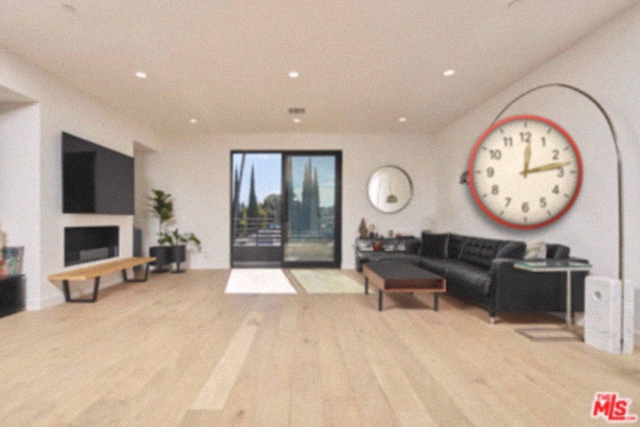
h=12 m=13
